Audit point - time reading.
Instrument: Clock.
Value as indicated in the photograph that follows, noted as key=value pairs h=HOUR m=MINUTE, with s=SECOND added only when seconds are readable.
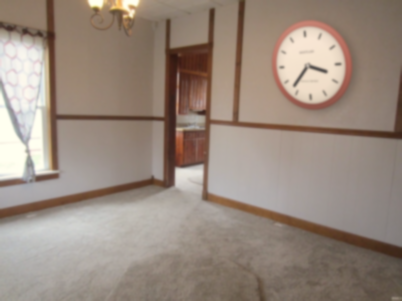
h=3 m=37
